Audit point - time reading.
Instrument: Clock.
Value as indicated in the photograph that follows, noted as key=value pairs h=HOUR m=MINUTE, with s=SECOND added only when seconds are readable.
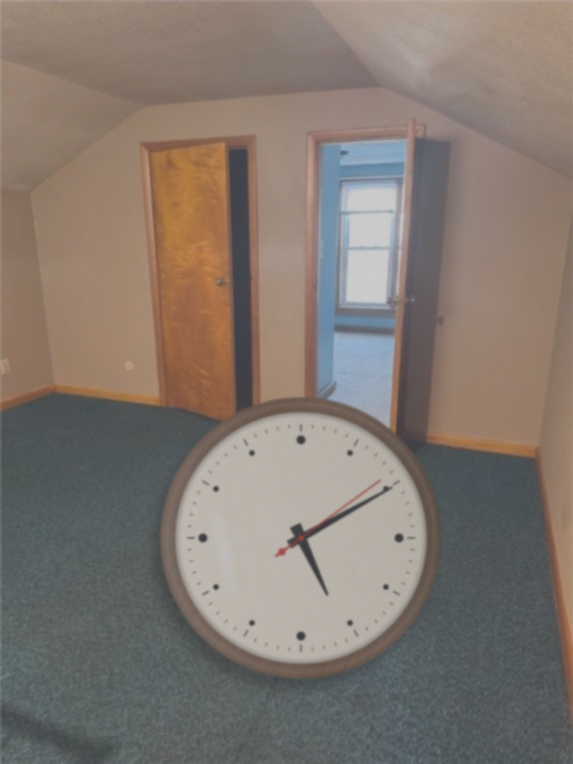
h=5 m=10 s=9
